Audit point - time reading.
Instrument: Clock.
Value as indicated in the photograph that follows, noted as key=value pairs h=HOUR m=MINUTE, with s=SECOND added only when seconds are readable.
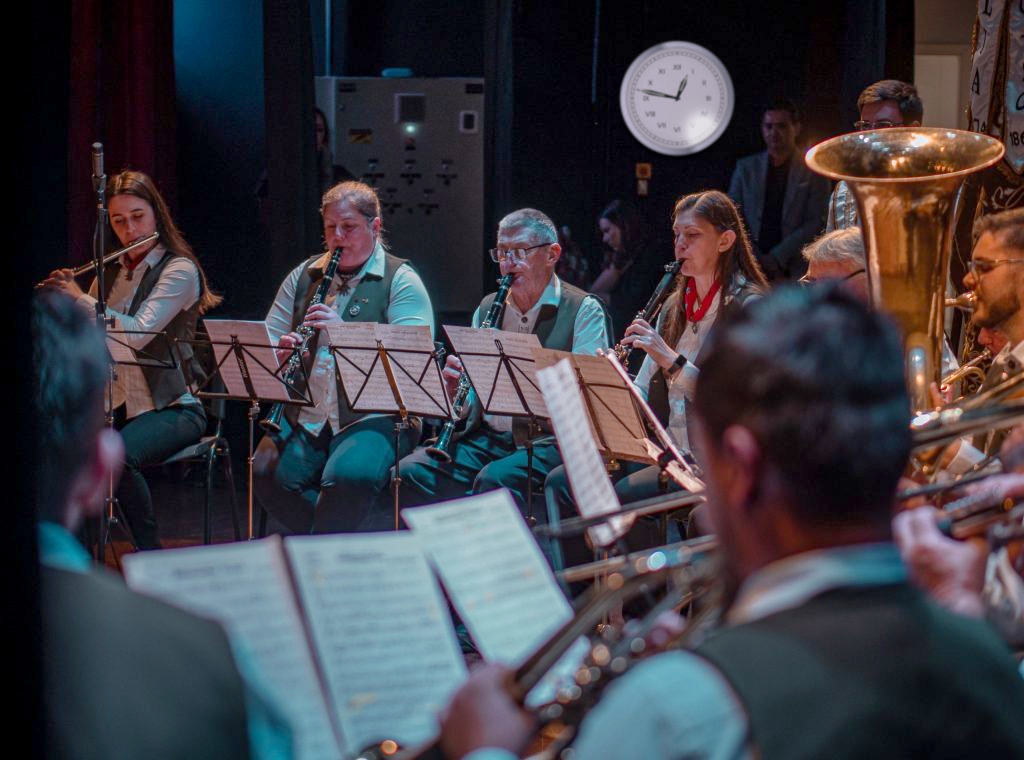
h=12 m=47
